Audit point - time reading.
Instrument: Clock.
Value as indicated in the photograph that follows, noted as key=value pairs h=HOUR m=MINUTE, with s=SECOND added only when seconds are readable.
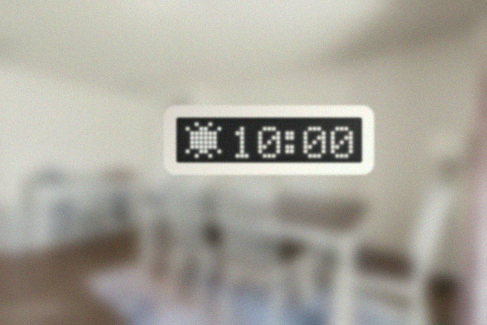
h=10 m=0
